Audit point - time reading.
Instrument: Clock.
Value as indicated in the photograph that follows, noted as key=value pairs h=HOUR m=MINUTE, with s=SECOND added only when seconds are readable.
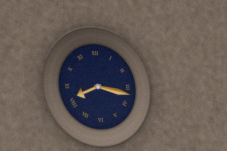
h=8 m=17
